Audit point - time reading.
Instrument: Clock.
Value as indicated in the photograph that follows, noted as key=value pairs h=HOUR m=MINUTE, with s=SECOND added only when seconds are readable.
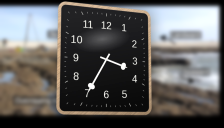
h=3 m=35
